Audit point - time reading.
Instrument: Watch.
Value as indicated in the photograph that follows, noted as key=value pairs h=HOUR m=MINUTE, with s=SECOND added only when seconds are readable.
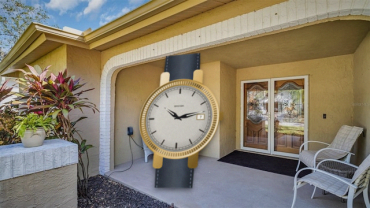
h=10 m=13
